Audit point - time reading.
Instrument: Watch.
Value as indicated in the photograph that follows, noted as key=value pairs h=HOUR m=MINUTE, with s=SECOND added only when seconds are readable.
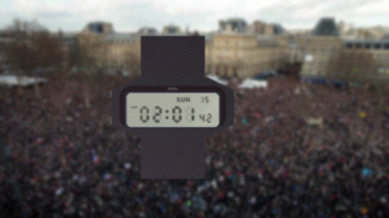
h=2 m=1 s=42
